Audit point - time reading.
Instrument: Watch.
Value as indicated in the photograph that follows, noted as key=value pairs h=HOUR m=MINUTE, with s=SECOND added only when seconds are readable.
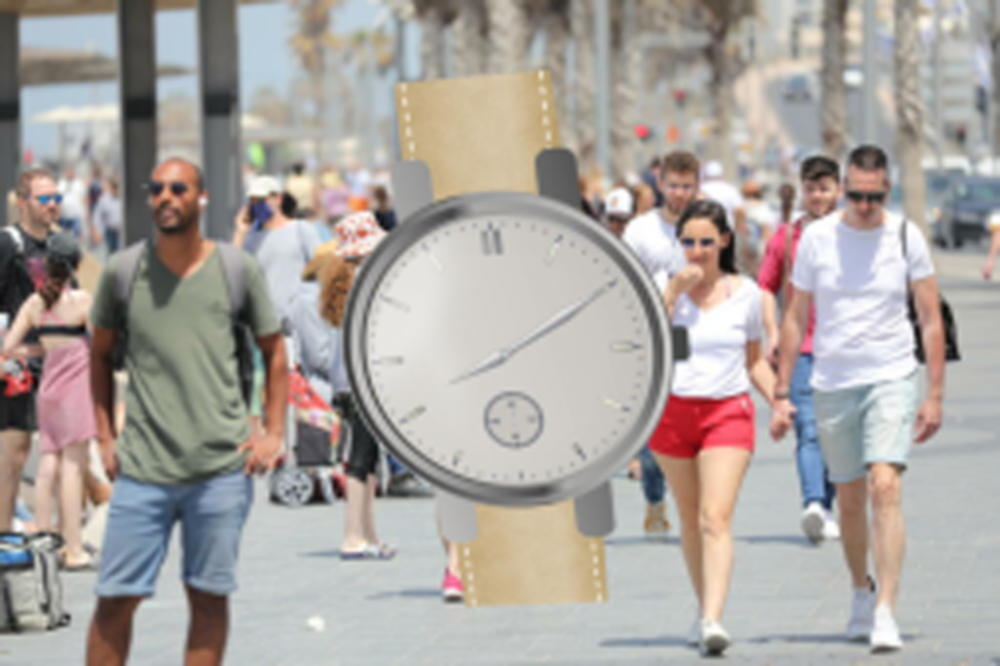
h=8 m=10
